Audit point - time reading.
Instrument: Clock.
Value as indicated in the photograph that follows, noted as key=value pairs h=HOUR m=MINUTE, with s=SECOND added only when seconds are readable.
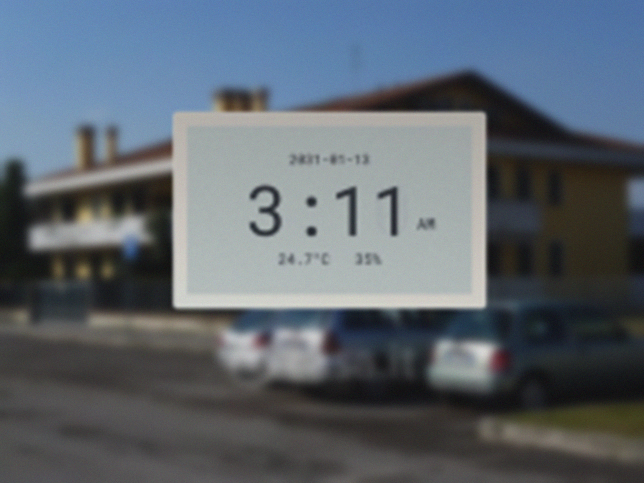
h=3 m=11
